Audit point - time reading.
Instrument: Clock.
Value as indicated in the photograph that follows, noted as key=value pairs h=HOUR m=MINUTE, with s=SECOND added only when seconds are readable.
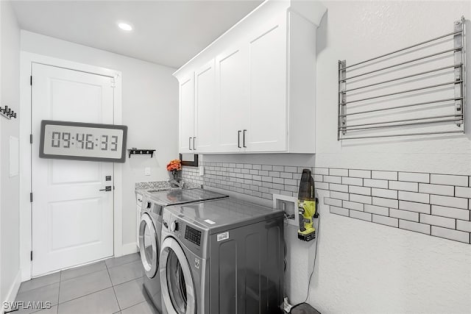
h=9 m=46 s=33
